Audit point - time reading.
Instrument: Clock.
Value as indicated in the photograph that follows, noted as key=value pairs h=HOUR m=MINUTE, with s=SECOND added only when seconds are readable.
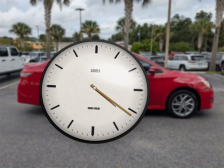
h=4 m=21
